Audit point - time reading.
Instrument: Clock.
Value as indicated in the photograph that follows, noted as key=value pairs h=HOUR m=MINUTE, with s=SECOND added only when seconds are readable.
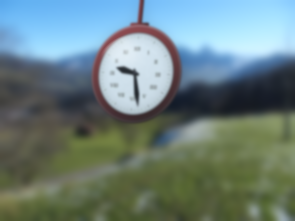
h=9 m=28
